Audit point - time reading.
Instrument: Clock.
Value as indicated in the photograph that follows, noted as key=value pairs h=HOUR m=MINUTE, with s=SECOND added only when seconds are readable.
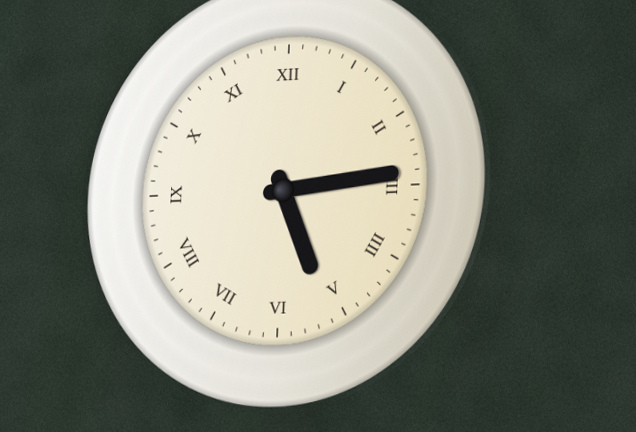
h=5 m=14
